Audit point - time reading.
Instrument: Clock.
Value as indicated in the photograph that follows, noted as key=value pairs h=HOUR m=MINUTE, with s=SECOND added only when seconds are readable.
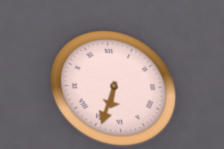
h=6 m=34
